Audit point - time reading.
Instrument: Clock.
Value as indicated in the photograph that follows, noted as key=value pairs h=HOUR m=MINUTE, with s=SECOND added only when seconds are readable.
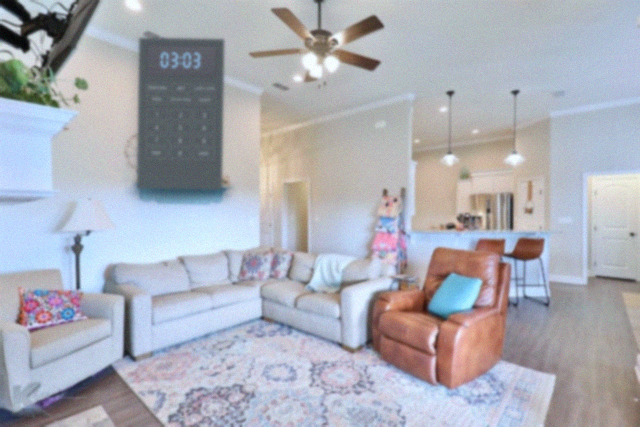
h=3 m=3
